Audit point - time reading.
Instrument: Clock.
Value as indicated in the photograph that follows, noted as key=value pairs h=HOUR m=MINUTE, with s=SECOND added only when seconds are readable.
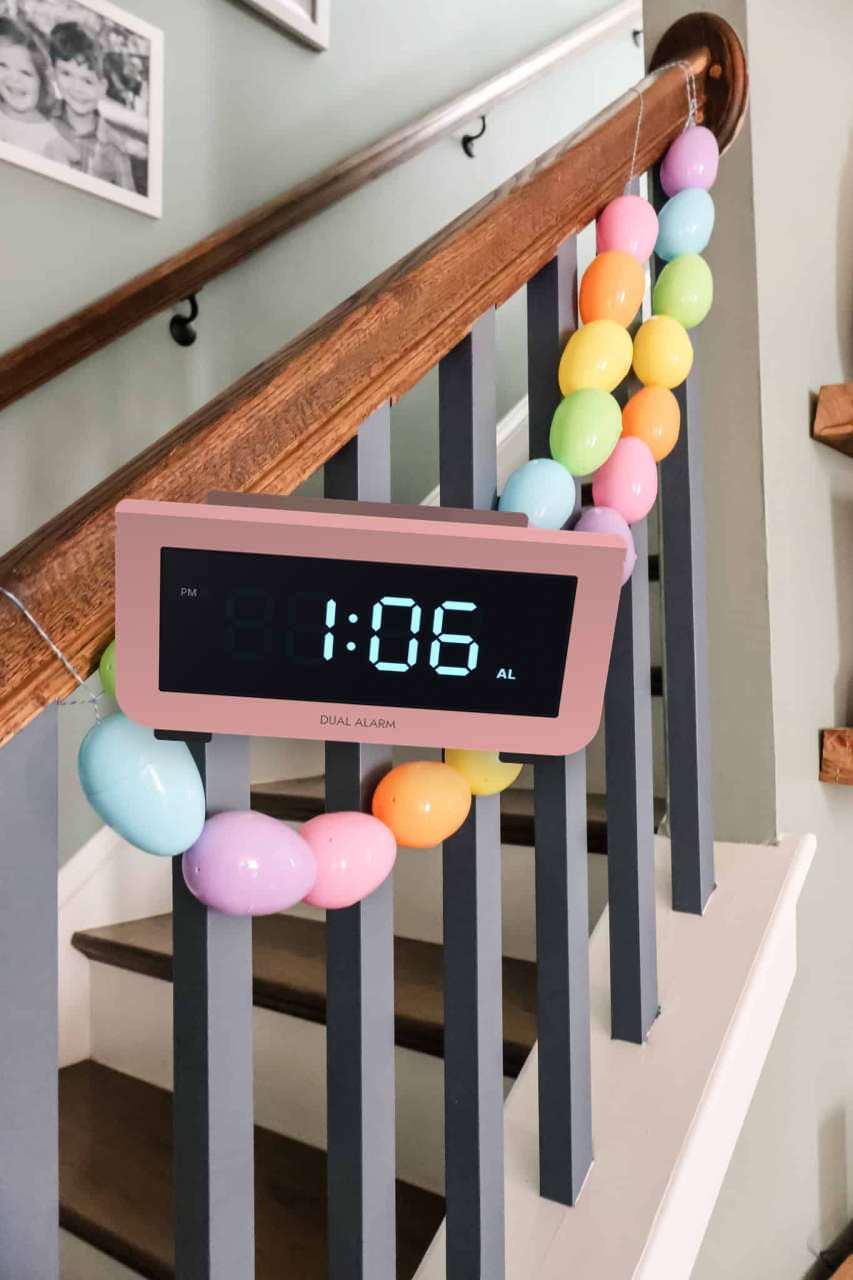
h=1 m=6
